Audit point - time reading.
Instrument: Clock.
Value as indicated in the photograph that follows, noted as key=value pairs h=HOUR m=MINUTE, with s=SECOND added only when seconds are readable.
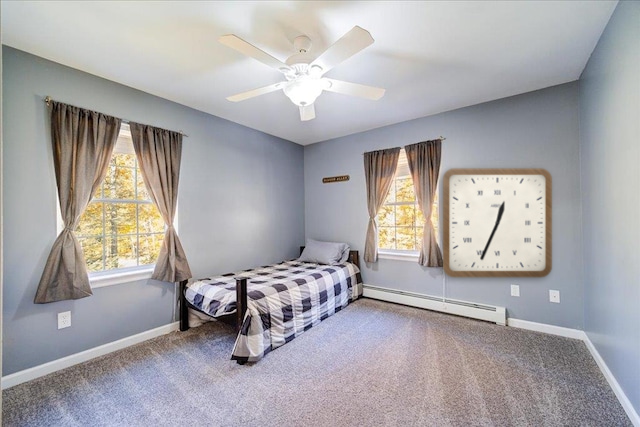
h=12 m=34
